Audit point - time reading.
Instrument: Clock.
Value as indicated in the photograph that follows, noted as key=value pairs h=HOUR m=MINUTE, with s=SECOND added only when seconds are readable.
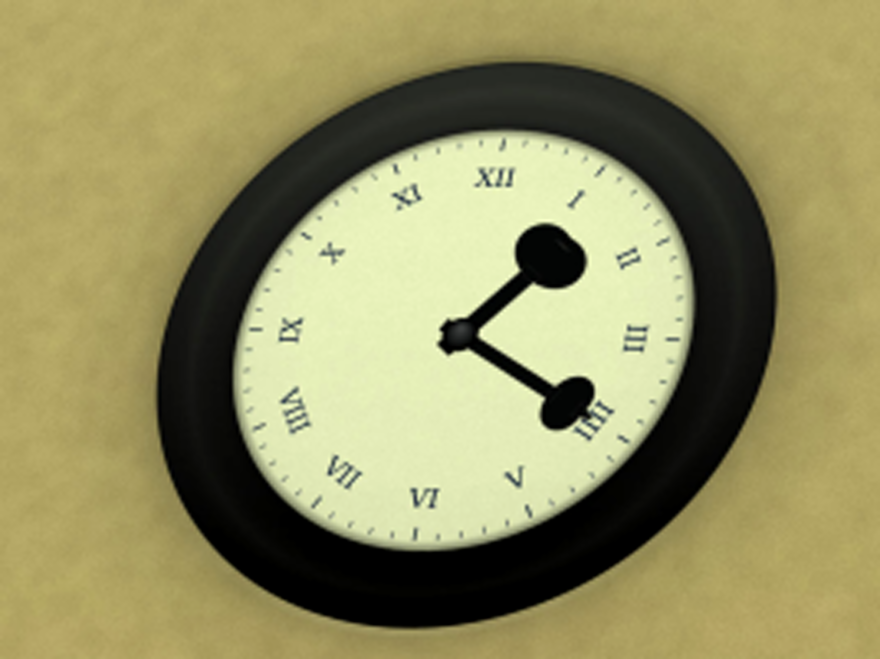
h=1 m=20
